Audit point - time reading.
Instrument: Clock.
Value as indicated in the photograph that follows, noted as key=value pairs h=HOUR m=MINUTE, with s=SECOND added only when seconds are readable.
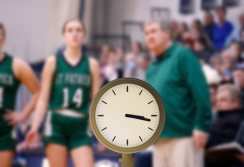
h=3 m=17
